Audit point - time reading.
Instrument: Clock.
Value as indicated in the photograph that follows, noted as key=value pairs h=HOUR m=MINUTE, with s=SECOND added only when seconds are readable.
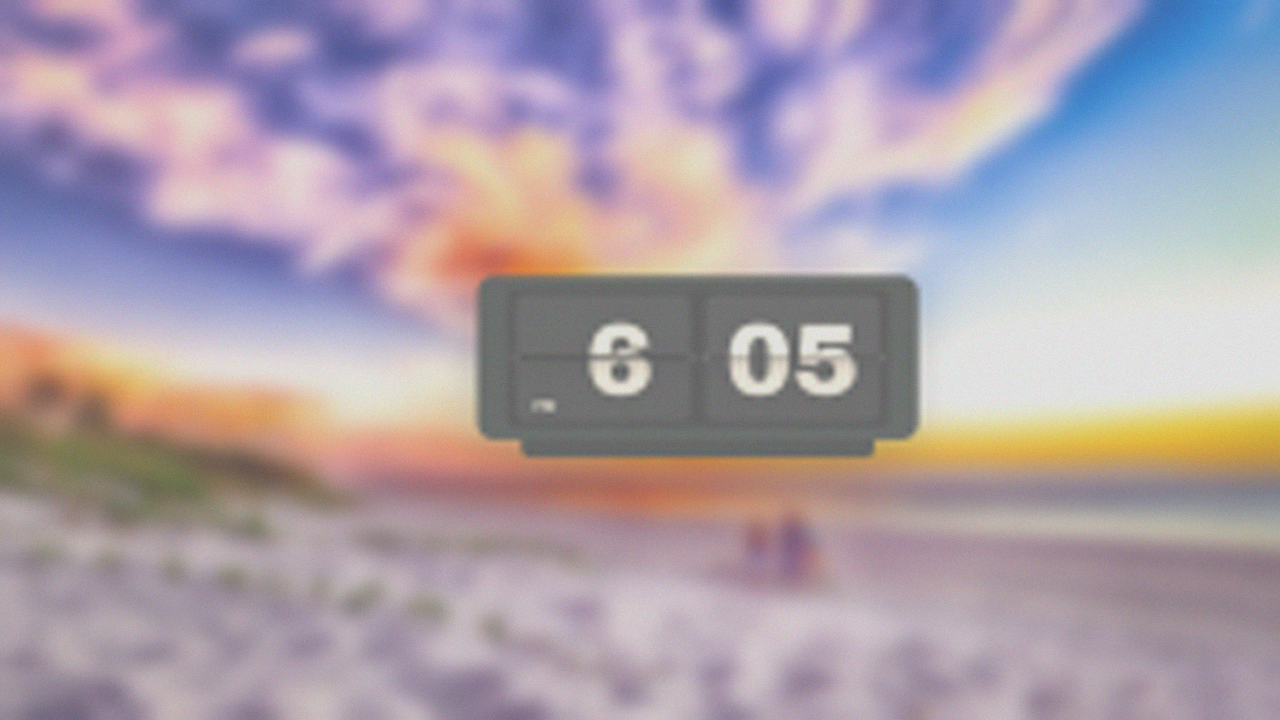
h=6 m=5
